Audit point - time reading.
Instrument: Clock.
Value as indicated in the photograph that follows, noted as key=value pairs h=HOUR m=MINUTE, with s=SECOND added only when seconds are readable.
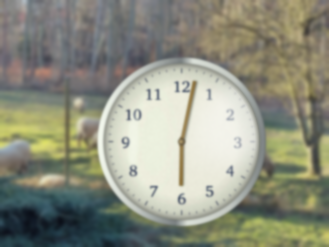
h=6 m=2
